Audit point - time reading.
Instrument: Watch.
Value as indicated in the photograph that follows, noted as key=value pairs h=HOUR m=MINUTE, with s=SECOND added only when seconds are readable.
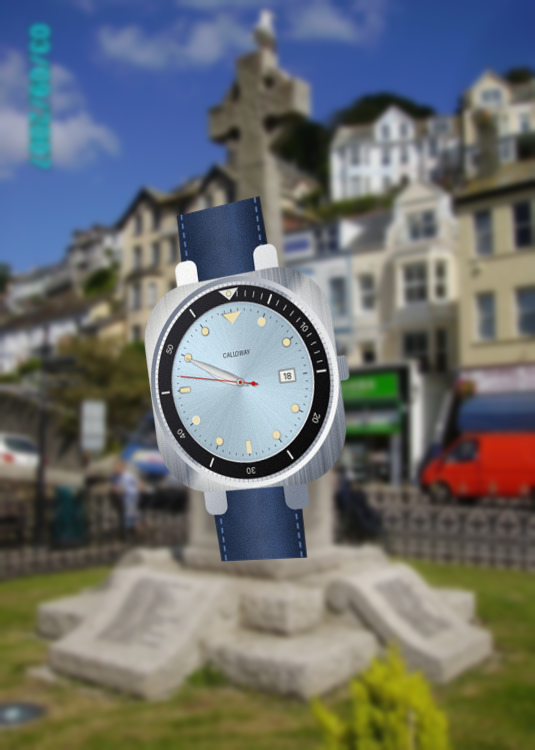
h=9 m=49 s=47
